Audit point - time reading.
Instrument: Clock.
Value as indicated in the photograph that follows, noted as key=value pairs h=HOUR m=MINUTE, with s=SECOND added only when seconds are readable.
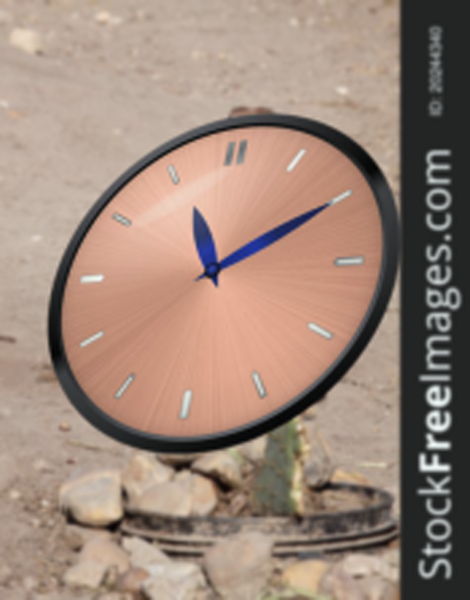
h=11 m=10
